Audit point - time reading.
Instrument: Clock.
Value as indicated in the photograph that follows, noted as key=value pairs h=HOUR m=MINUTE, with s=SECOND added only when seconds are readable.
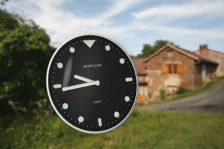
h=9 m=44
